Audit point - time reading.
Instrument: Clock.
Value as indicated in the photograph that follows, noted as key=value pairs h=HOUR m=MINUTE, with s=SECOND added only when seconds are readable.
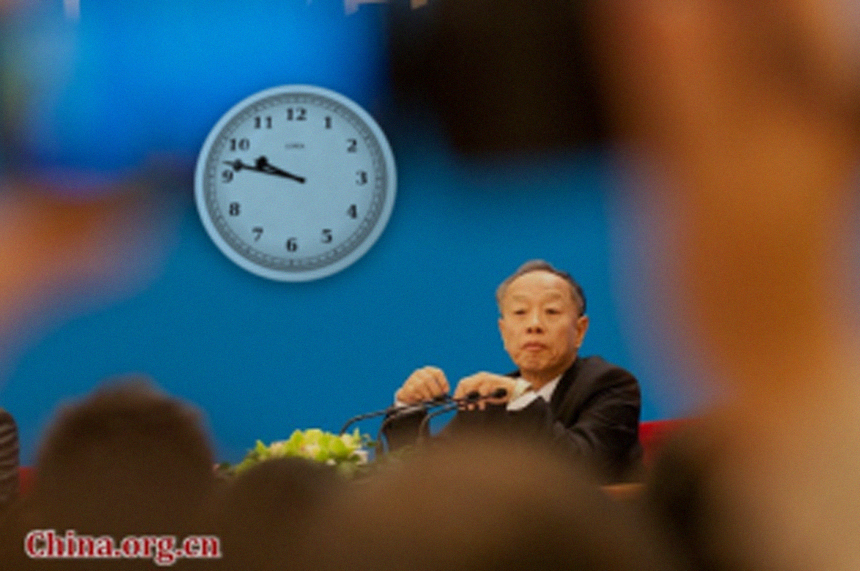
h=9 m=47
